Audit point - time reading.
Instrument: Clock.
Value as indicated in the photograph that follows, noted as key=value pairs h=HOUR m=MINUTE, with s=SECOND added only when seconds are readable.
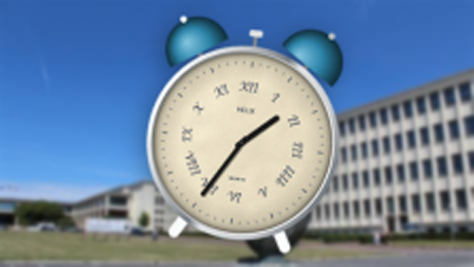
h=1 m=35
